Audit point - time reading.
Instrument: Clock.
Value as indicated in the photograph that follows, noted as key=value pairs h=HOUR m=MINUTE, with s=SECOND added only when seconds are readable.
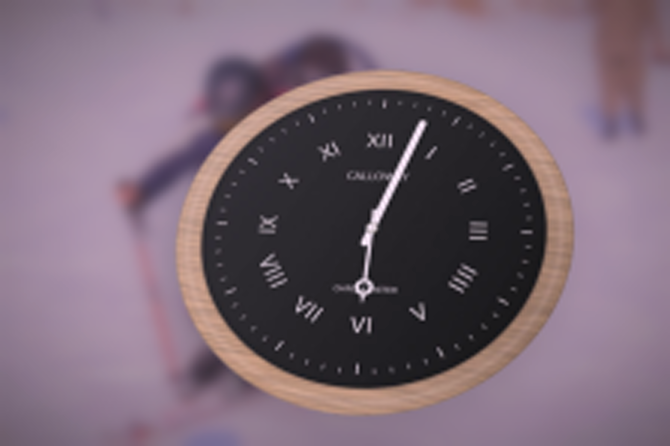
h=6 m=3
